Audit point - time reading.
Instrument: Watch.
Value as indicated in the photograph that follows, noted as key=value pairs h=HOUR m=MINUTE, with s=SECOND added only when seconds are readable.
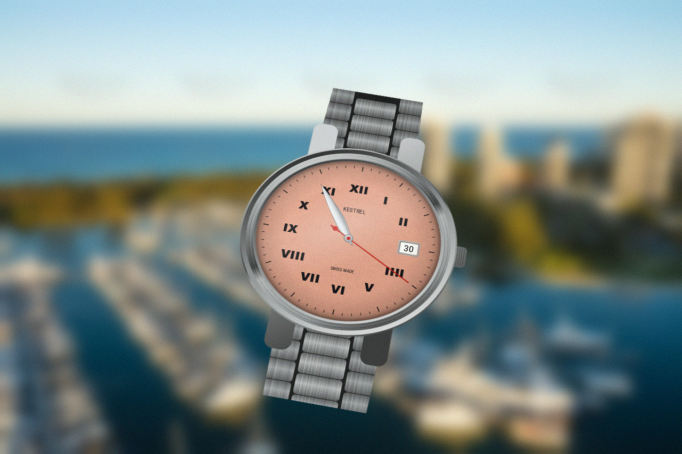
h=10 m=54 s=20
